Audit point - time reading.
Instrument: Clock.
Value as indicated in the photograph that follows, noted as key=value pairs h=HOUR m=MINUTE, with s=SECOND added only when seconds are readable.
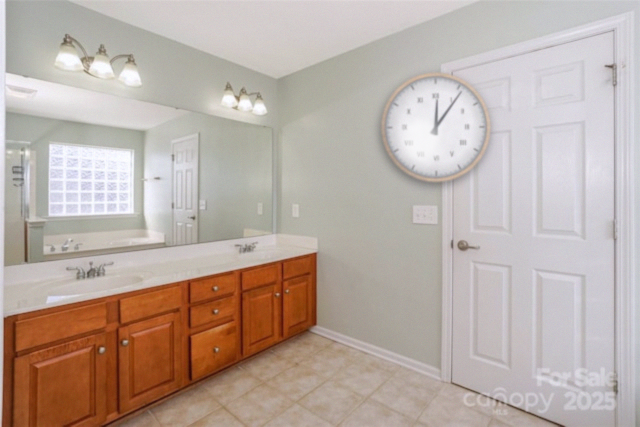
h=12 m=6
